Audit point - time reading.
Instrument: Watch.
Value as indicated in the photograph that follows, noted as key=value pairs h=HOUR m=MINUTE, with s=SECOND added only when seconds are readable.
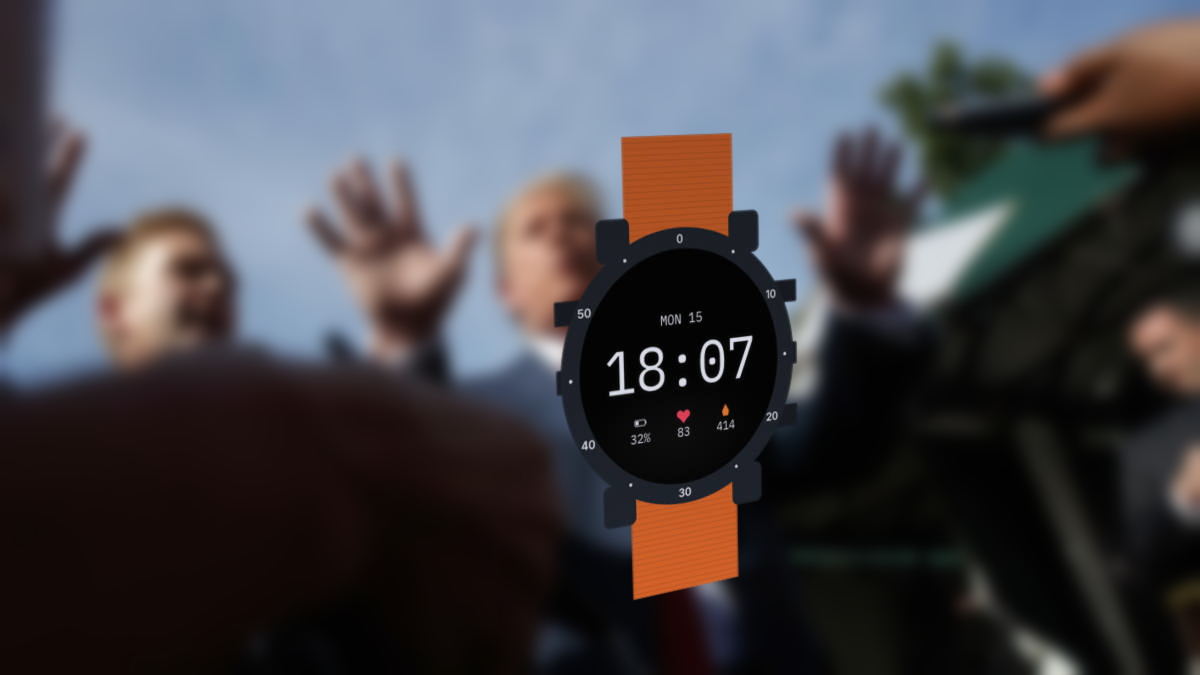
h=18 m=7
